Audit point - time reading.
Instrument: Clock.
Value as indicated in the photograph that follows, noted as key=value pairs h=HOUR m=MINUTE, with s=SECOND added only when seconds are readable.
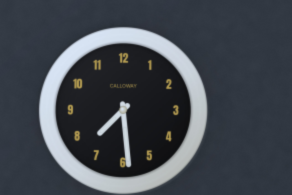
h=7 m=29
